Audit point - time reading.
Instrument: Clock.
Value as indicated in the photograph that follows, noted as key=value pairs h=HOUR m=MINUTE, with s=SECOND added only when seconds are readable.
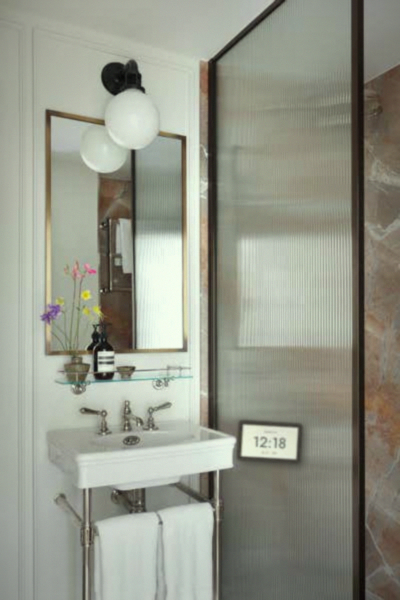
h=12 m=18
